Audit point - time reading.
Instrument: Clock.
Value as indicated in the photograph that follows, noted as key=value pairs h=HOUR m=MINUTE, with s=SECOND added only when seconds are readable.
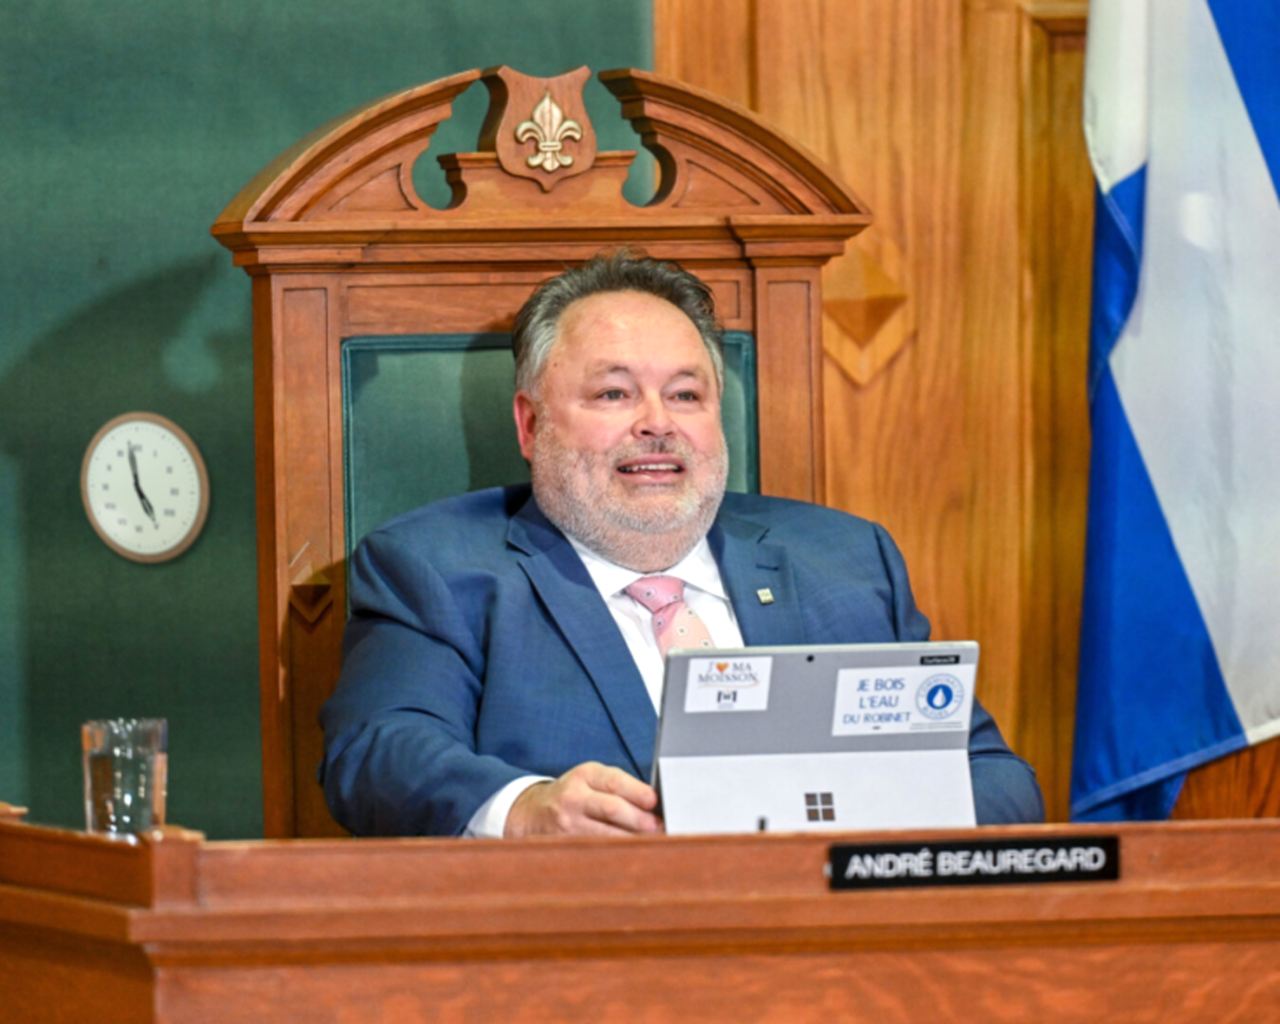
h=4 m=58
